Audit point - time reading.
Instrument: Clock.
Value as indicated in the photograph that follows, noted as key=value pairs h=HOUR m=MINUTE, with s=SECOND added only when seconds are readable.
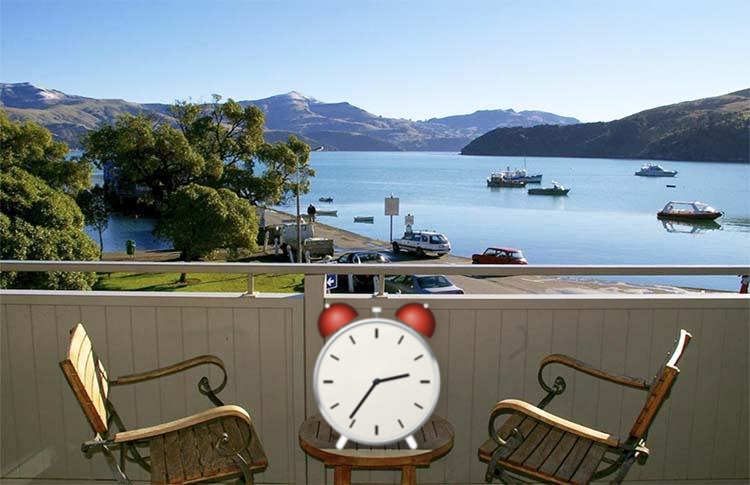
h=2 m=36
